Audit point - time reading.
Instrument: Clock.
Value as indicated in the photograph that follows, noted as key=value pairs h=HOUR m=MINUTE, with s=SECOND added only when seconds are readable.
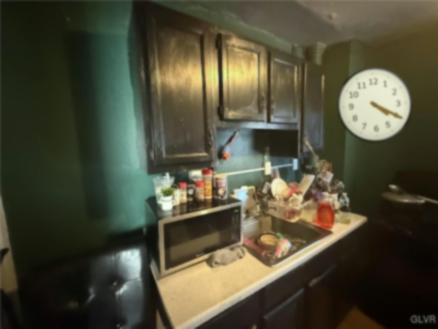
h=4 m=20
